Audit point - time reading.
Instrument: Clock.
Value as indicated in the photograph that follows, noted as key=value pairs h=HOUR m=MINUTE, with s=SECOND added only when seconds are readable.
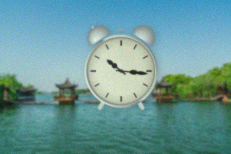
h=10 m=16
